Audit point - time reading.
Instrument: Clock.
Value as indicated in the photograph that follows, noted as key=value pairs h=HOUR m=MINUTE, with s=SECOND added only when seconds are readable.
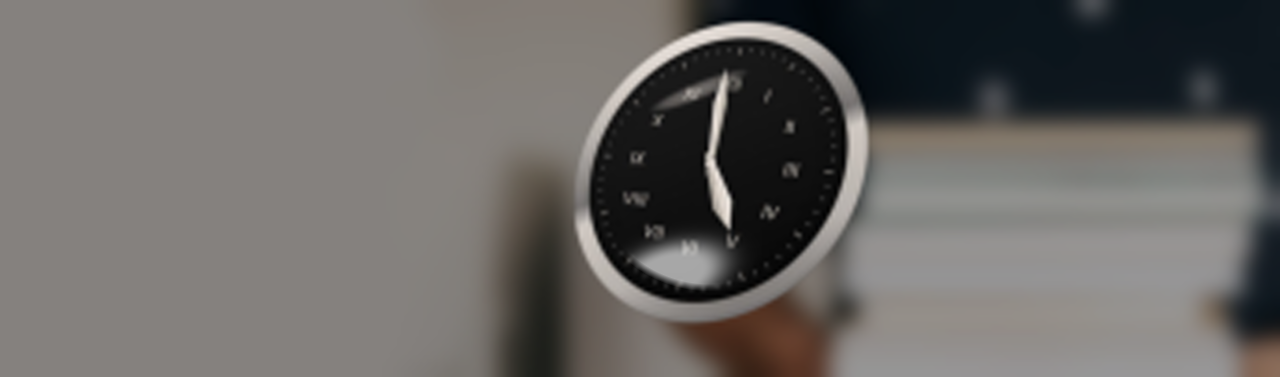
h=4 m=59
